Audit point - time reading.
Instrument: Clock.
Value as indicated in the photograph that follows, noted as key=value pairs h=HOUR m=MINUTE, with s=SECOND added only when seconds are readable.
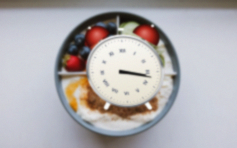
h=3 m=17
